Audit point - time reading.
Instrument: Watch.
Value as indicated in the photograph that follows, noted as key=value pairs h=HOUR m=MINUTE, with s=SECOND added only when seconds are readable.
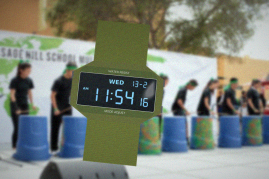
h=11 m=54 s=16
